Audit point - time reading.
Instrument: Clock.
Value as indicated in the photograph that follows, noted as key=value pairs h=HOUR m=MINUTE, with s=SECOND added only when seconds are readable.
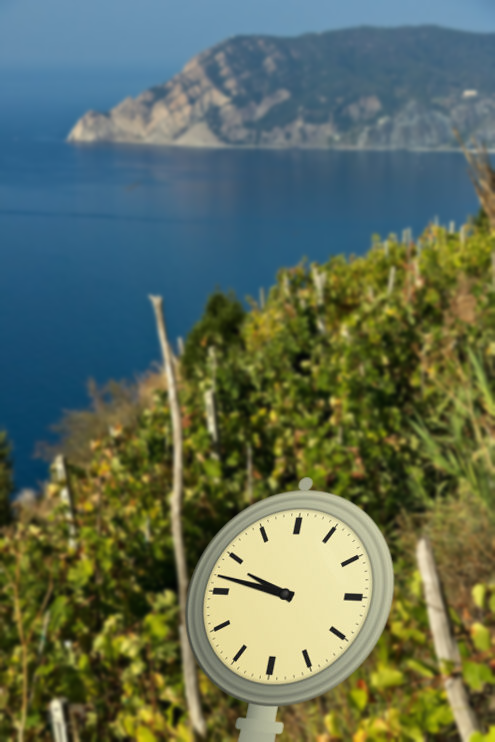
h=9 m=47
